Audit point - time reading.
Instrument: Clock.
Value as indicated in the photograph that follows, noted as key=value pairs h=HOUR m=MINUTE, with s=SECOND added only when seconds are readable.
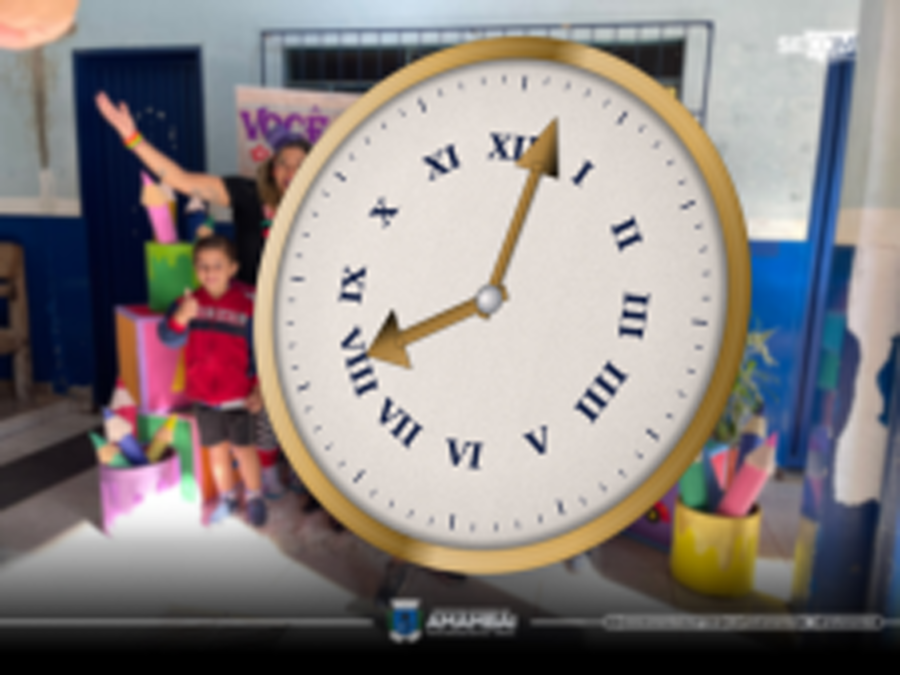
h=8 m=2
